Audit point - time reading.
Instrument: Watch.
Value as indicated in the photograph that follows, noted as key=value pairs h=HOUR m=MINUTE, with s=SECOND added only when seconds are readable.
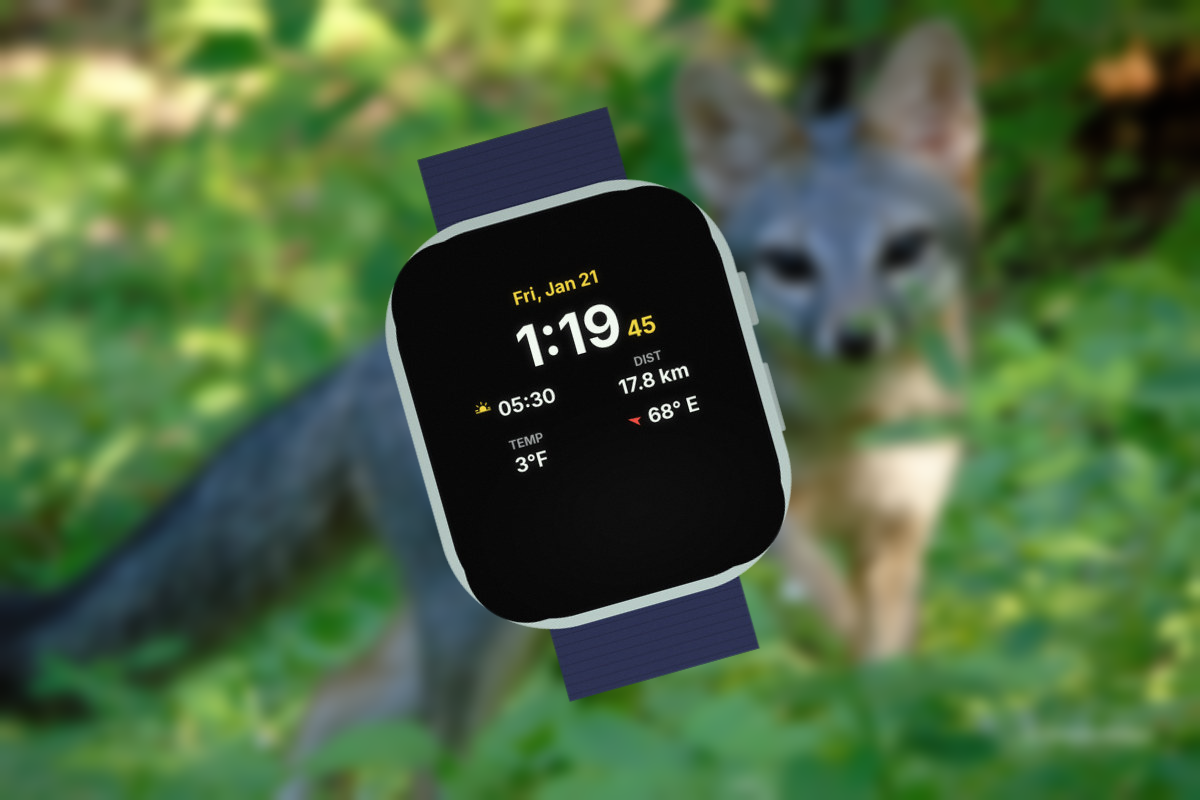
h=1 m=19 s=45
